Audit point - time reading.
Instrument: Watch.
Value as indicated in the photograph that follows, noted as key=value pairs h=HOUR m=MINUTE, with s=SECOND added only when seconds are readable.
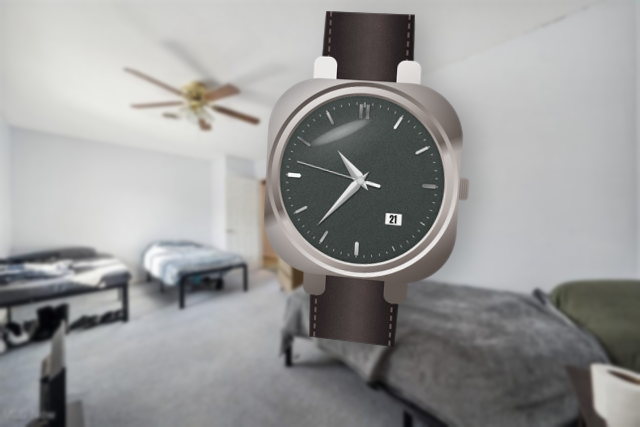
h=10 m=36 s=47
